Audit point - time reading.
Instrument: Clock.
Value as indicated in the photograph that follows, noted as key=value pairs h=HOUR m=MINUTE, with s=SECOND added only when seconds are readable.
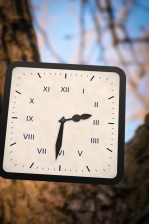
h=2 m=31
